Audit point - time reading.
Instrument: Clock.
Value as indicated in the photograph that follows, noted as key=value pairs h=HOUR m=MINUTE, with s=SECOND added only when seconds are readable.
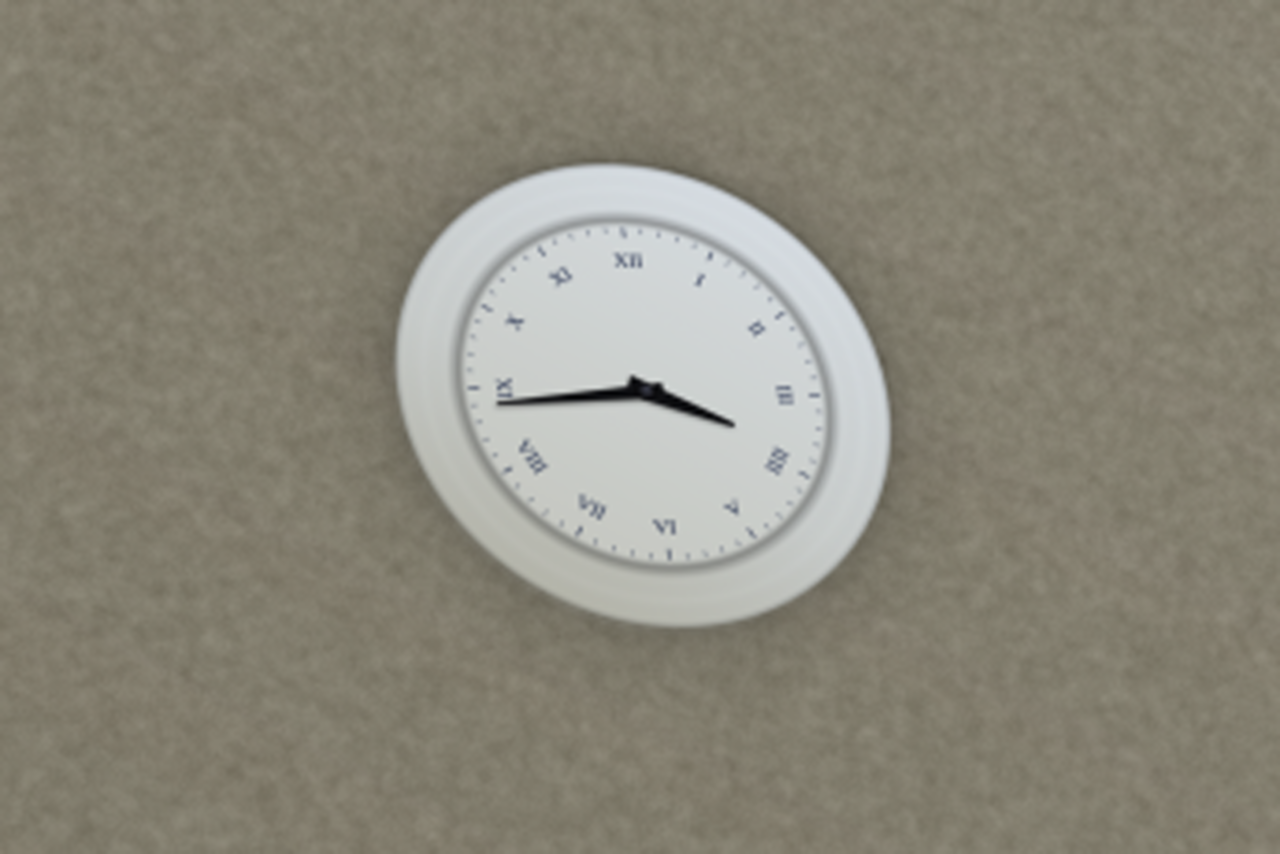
h=3 m=44
